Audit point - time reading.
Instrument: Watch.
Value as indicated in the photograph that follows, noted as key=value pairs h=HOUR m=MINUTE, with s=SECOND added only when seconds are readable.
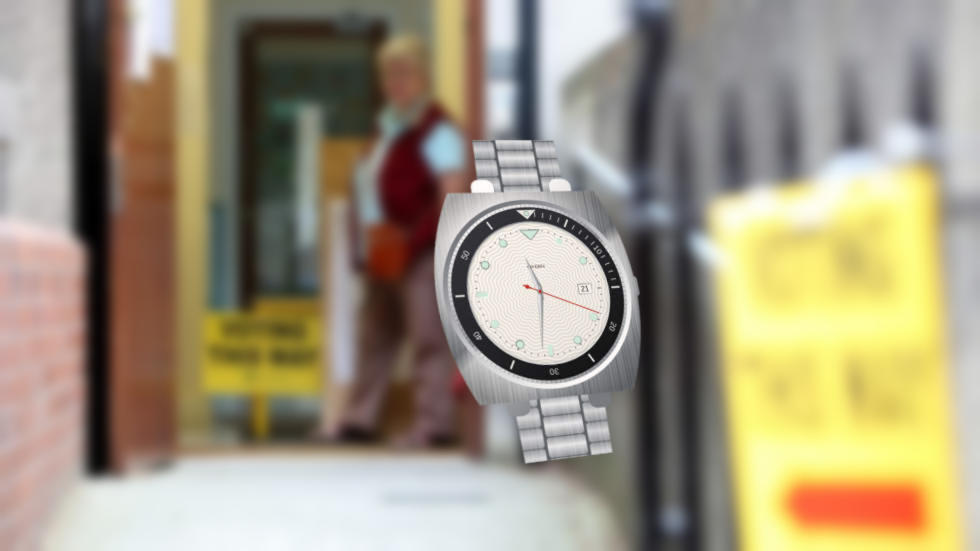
h=11 m=31 s=19
